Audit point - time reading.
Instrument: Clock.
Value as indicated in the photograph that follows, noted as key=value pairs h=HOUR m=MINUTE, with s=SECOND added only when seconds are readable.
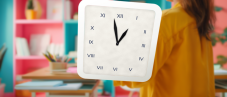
h=12 m=58
